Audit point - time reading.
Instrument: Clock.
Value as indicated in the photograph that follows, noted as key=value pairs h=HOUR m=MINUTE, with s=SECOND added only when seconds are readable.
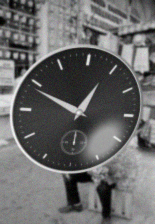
h=12 m=49
